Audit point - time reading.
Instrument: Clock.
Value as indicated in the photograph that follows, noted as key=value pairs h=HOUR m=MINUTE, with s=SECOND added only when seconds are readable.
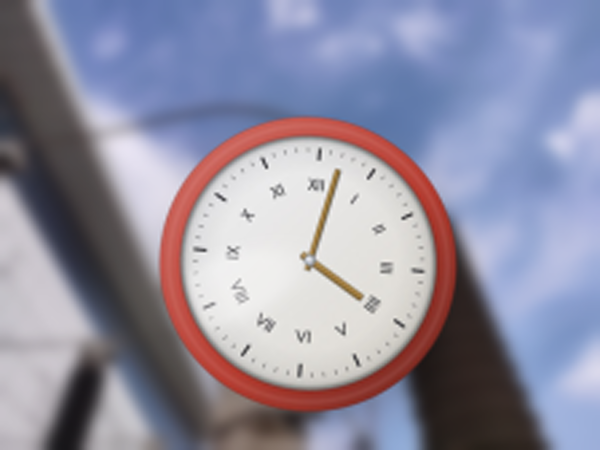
h=4 m=2
